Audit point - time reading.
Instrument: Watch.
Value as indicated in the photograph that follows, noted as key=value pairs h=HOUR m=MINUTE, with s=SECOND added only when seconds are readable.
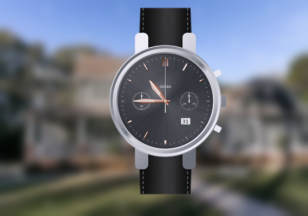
h=10 m=45
